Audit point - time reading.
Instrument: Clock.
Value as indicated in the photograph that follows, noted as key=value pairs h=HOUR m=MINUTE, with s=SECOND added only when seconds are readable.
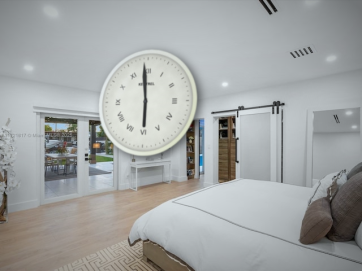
h=5 m=59
